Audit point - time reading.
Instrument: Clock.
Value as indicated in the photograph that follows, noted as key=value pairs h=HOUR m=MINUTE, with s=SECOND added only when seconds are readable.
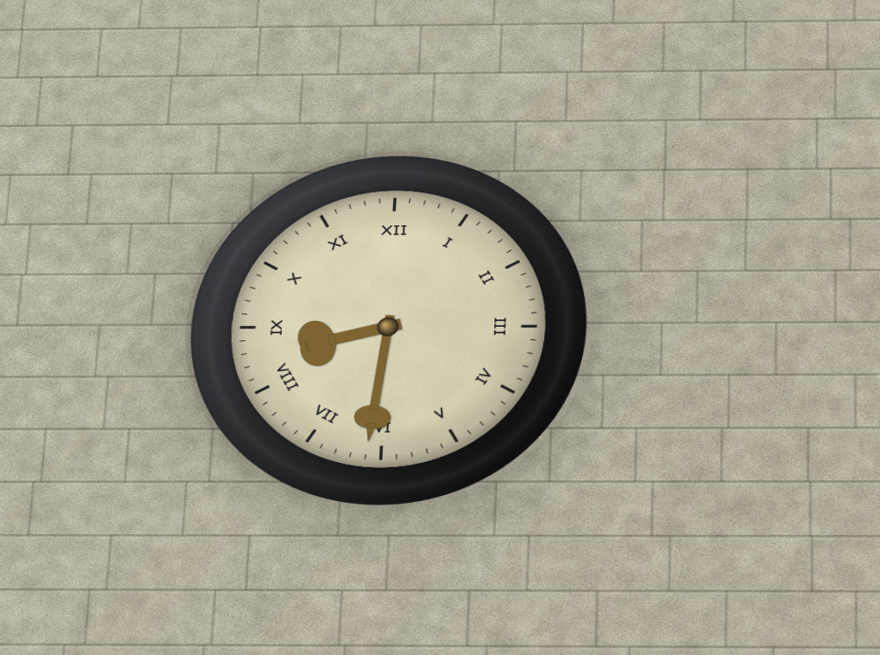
h=8 m=31
